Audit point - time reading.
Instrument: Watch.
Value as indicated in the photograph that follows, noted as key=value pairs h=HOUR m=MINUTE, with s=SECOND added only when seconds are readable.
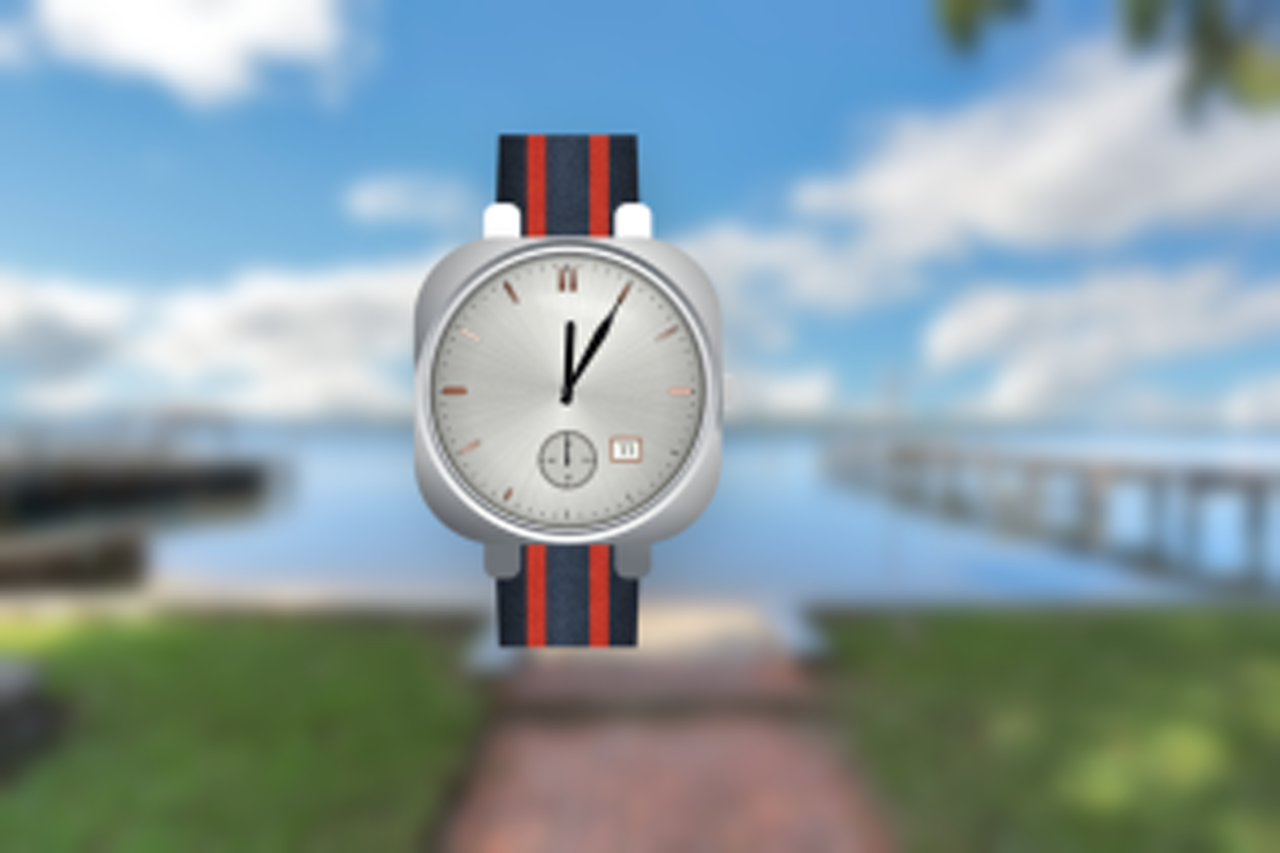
h=12 m=5
